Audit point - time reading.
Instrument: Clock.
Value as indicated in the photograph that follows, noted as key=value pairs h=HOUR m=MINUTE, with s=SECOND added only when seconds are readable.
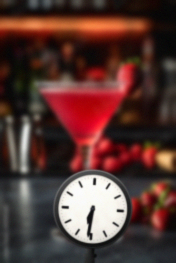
h=6 m=31
